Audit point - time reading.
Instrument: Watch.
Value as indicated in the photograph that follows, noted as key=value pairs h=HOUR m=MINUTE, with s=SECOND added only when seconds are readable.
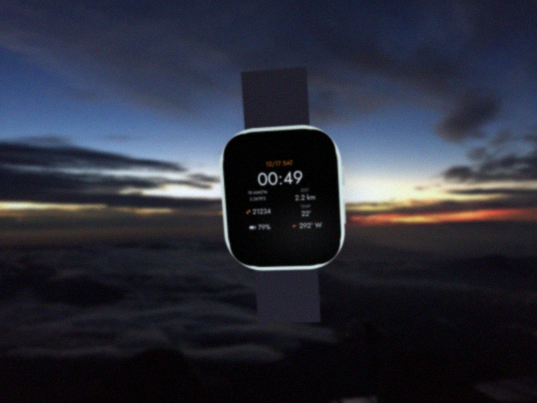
h=0 m=49
